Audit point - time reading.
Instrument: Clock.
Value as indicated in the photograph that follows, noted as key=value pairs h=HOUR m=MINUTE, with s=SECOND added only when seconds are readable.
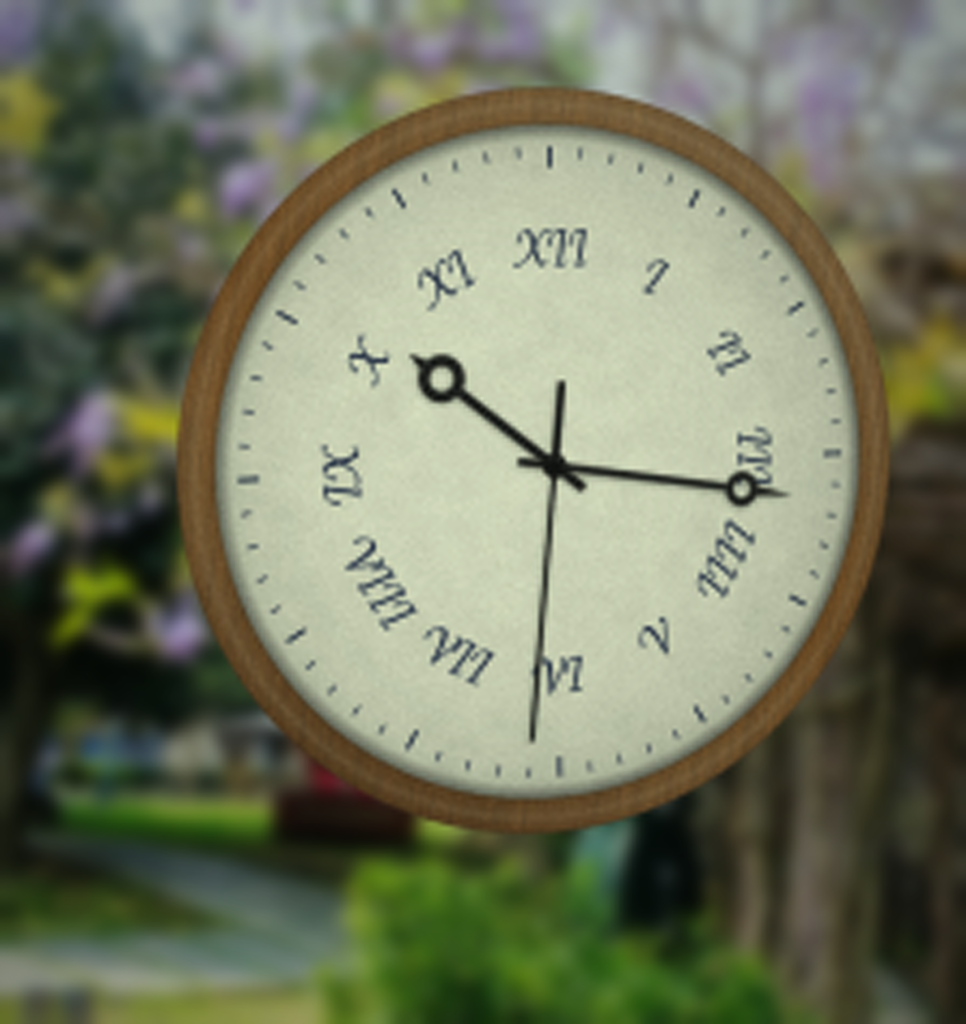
h=10 m=16 s=31
